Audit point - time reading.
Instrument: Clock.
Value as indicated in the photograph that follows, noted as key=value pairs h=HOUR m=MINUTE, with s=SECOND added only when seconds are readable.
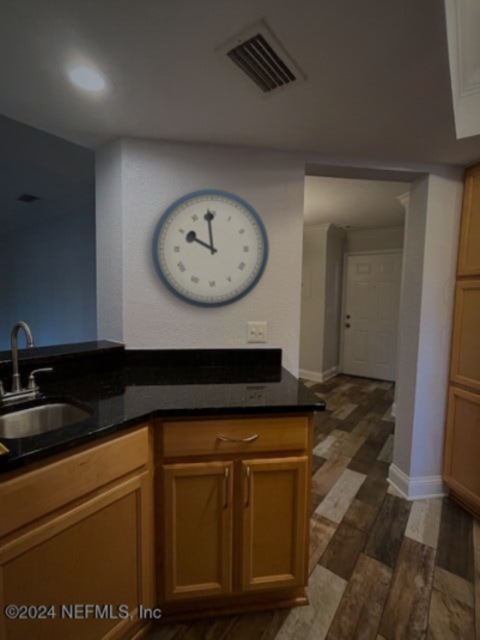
h=9 m=59
